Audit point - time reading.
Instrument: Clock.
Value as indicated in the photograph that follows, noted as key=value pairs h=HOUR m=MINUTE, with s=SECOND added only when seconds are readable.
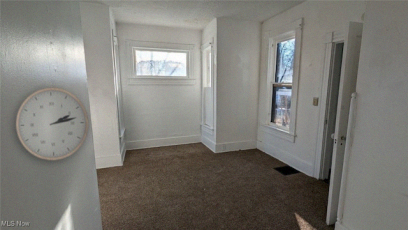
h=2 m=13
